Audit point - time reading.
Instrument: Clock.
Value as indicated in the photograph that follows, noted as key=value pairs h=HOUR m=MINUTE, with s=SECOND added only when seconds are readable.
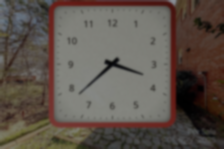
h=3 m=38
